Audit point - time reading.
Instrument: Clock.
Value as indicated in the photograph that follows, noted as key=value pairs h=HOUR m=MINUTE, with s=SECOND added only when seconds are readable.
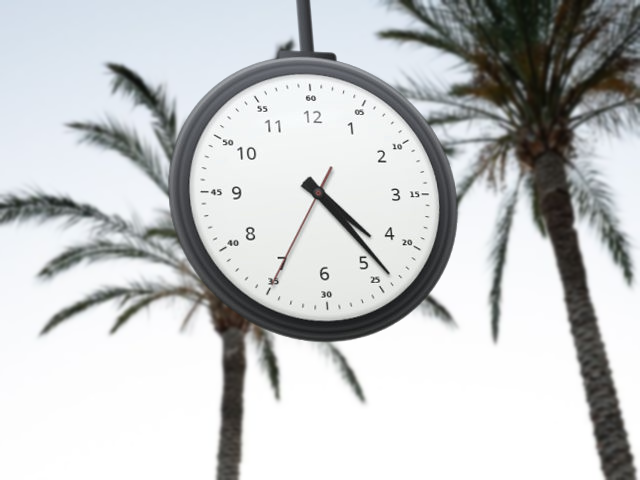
h=4 m=23 s=35
